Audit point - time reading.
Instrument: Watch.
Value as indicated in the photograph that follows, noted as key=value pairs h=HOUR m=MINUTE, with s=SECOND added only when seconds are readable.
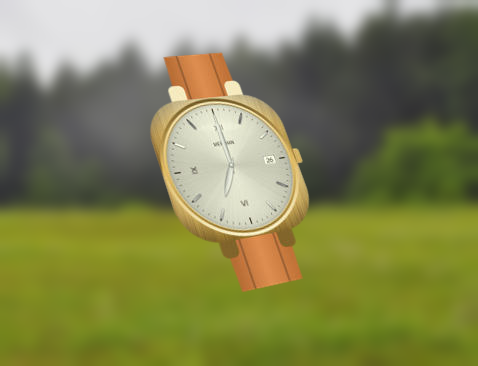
h=7 m=0
